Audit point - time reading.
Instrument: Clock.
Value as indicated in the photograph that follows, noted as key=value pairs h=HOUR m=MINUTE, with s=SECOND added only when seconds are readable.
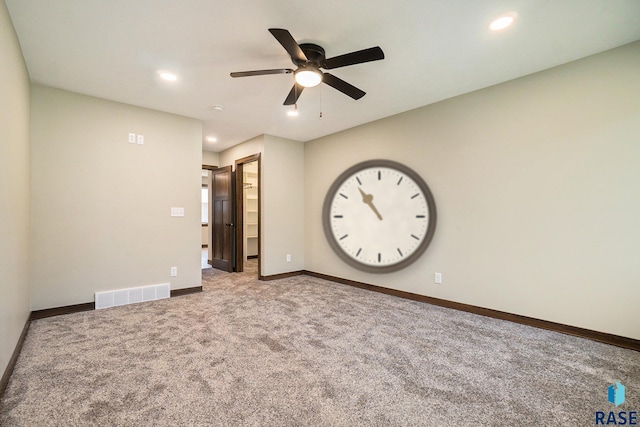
h=10 m=54
